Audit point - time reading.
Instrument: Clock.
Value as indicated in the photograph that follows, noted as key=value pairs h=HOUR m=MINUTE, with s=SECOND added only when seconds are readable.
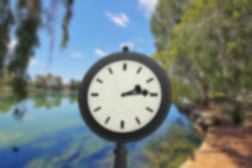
h=2 m=14
